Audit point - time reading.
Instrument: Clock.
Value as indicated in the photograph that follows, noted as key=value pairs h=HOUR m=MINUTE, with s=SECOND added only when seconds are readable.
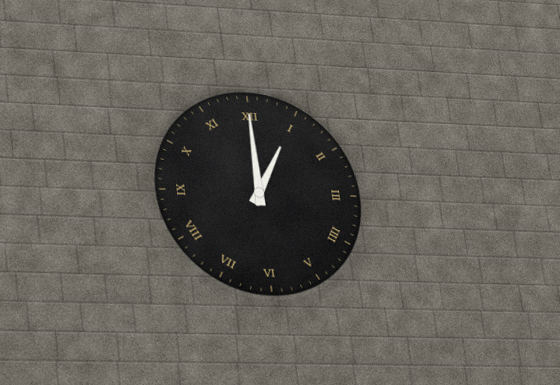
h=1 m=0
